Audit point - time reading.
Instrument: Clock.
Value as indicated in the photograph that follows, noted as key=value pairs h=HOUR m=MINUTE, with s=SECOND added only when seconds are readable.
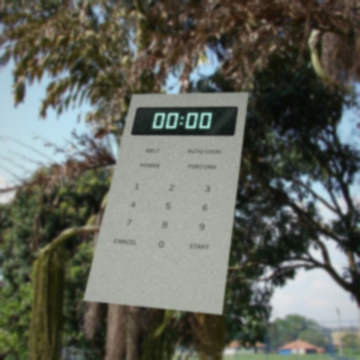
h=0 m=0
